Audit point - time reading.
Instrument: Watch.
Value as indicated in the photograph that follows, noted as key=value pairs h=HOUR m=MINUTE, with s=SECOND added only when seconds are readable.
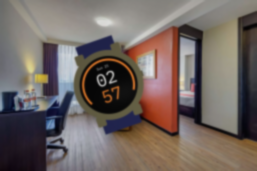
h=2 m=57
